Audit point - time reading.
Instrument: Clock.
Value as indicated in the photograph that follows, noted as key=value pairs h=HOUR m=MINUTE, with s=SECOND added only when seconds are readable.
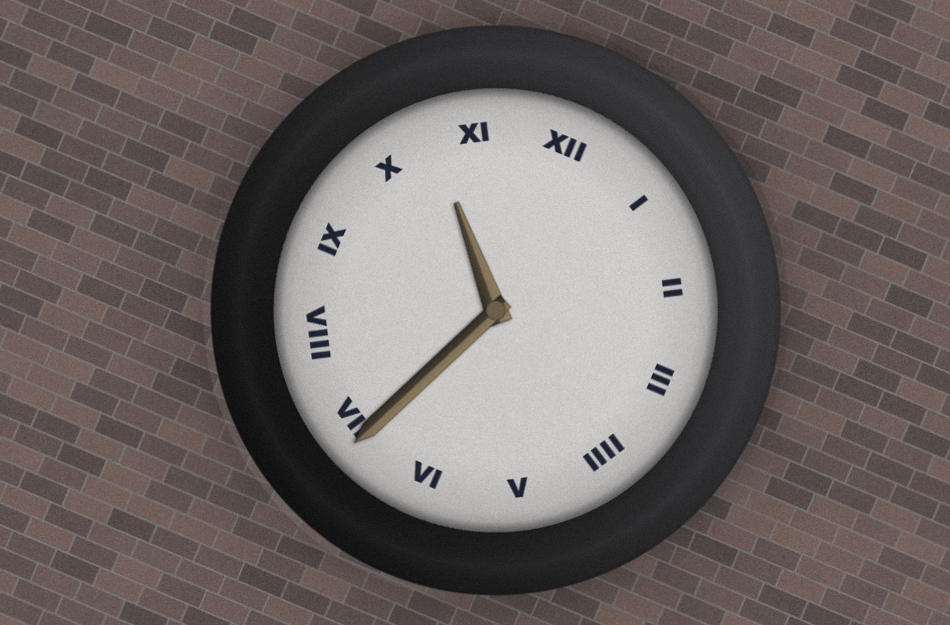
h=10 m=34
